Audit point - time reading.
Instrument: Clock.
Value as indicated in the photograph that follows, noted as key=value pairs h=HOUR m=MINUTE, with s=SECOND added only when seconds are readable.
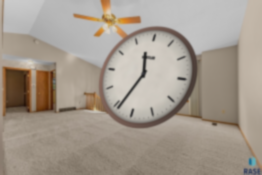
h=11 m=34
